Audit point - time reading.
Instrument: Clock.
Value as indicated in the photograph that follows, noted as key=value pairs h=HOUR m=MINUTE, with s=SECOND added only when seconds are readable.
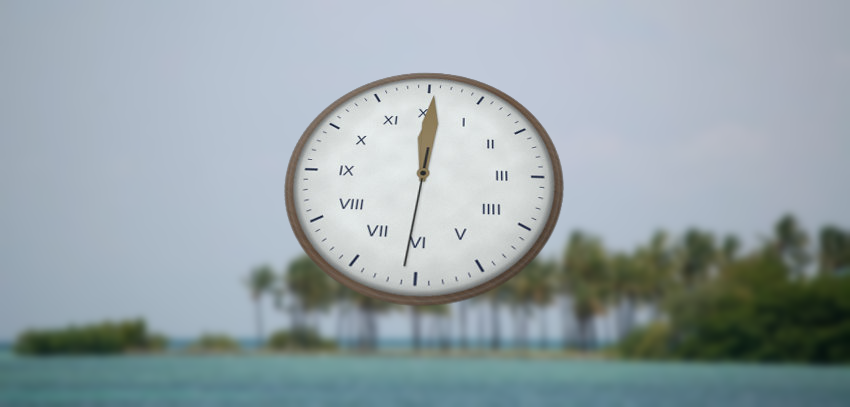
h=12 m=0 s=31
